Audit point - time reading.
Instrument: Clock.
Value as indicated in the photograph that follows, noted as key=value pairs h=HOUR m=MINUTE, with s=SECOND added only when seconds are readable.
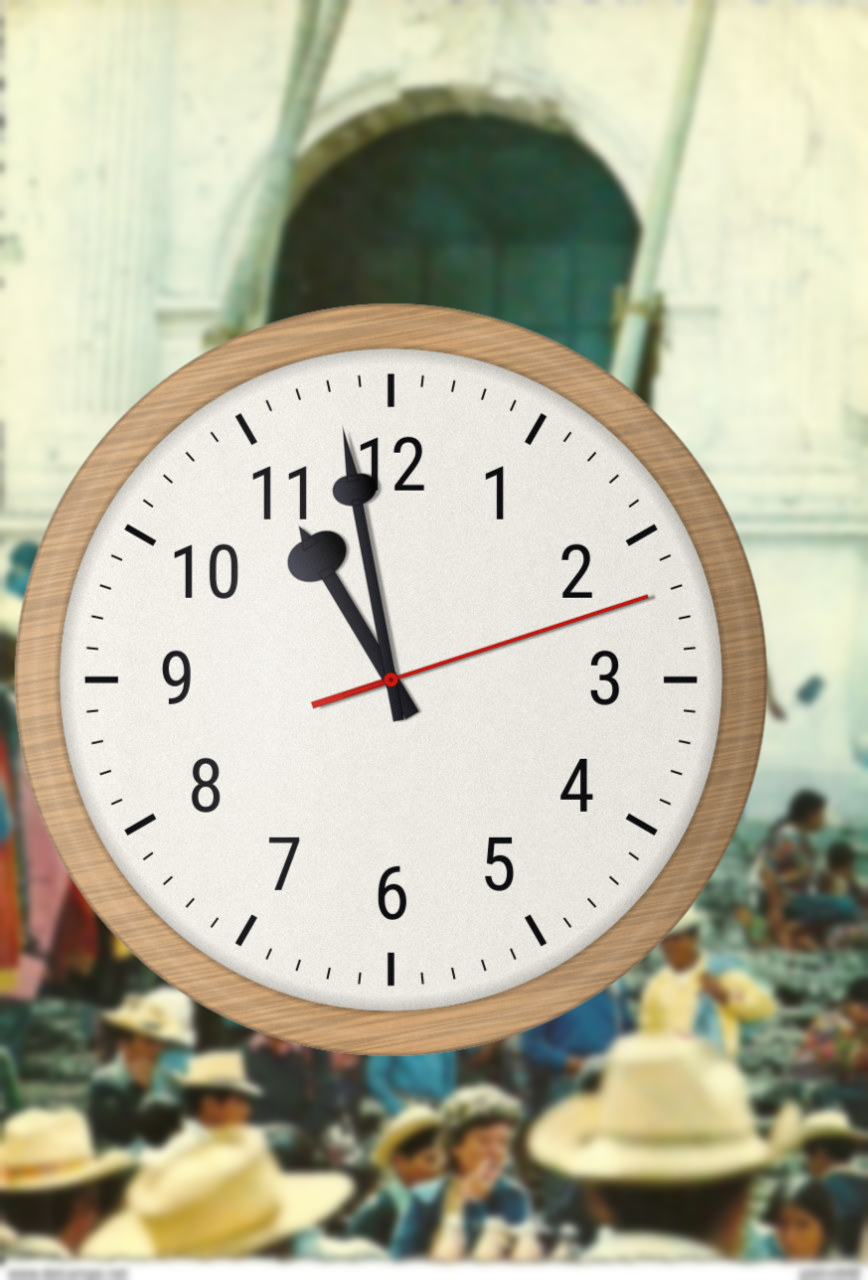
h=10 m=58 s=12
